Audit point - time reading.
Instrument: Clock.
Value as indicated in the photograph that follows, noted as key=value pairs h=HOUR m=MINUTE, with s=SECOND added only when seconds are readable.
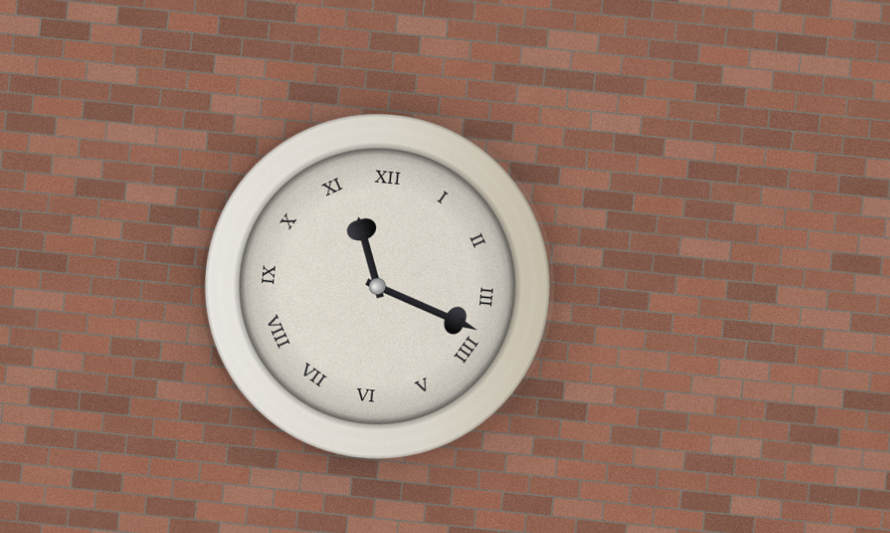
h=11 m=18
